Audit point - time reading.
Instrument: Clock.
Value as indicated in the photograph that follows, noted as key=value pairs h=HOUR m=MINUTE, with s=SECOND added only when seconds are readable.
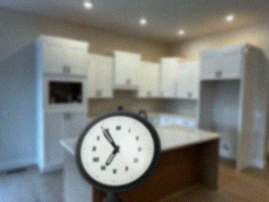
h=6 m=54
